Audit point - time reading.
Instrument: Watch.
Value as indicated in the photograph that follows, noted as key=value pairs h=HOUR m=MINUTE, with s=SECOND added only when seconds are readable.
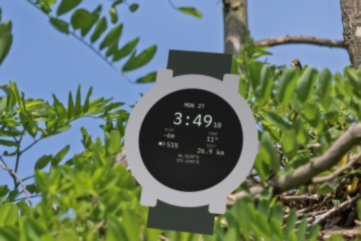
h=3 m=49
